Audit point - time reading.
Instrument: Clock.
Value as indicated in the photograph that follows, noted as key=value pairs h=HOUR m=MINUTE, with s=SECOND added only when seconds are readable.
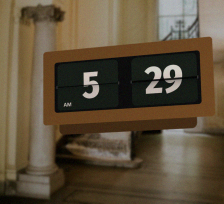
h=5 m=29
